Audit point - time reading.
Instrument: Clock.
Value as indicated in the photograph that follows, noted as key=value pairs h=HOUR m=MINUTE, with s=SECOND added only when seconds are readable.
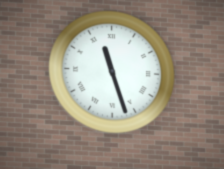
h=11 m=27
